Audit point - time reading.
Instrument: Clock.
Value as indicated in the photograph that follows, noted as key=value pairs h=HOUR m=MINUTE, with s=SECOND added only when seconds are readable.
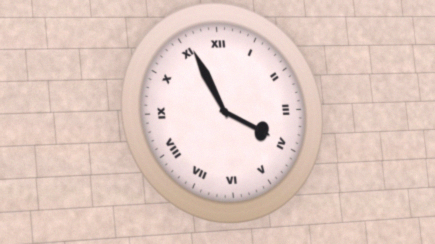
h=3 m=56
